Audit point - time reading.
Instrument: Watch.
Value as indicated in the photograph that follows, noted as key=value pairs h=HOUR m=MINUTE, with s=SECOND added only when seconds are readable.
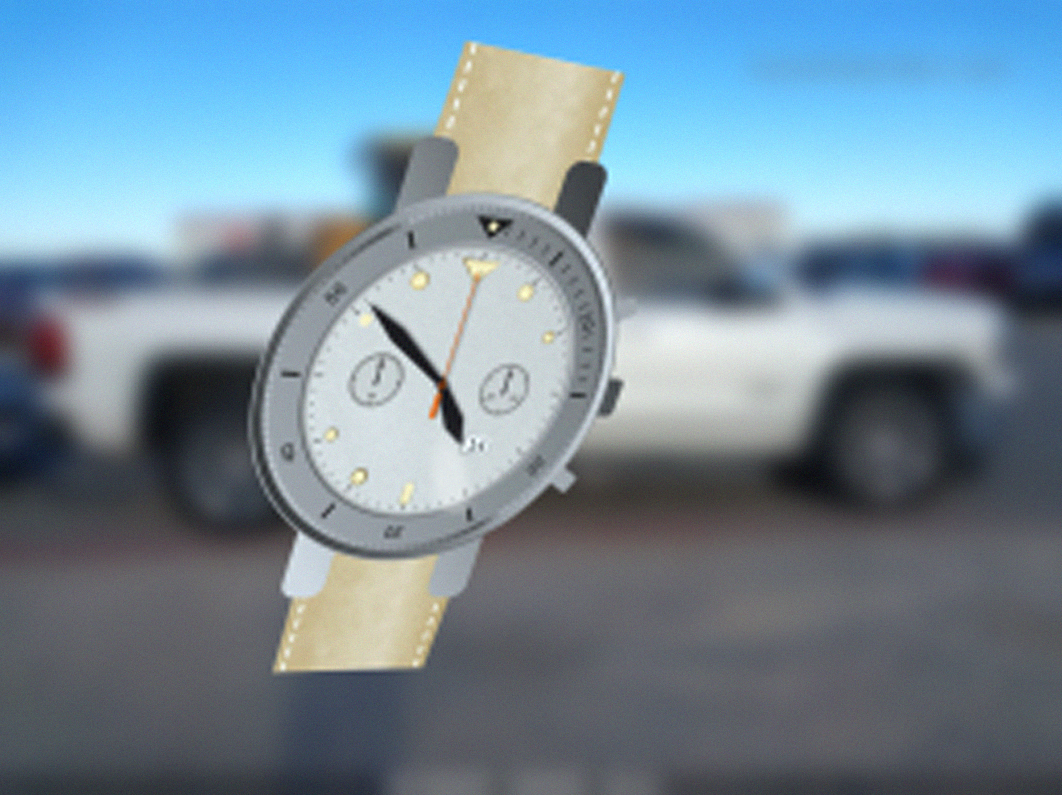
h=4 m=51
